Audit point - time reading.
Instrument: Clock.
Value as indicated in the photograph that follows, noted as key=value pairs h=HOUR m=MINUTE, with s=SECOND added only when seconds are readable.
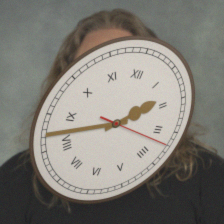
h=1 m=42 s=17
